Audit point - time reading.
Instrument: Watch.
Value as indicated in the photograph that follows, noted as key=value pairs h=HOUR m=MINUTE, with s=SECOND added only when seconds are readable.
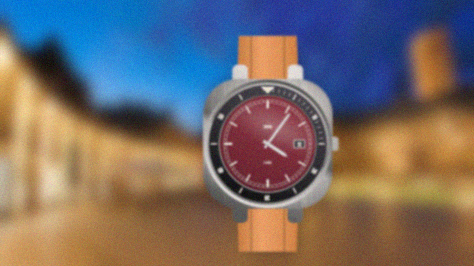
h=4 m=6
